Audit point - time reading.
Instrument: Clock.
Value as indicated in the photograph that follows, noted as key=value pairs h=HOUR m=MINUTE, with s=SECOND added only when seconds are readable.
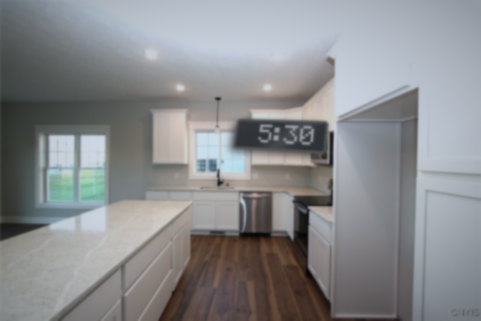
h=5 m=30
